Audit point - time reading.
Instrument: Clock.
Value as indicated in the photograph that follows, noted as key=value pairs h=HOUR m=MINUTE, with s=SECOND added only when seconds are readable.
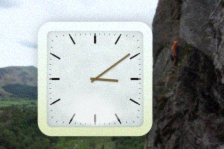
h=3 m=9
